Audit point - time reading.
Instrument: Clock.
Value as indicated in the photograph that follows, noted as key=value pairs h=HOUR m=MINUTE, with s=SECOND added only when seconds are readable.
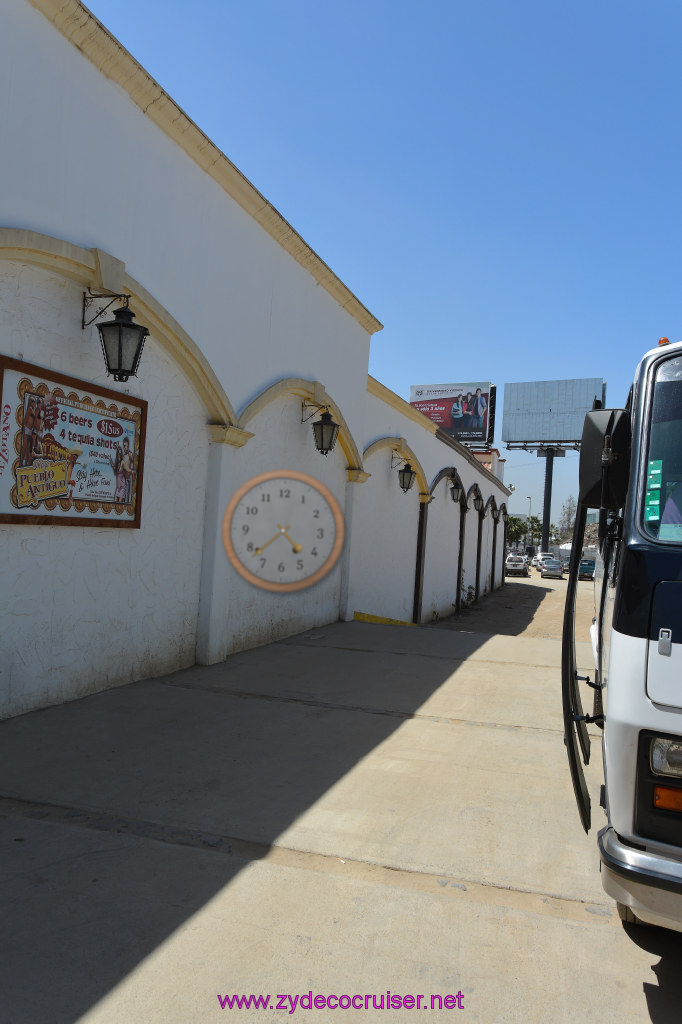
h=4 m=38
